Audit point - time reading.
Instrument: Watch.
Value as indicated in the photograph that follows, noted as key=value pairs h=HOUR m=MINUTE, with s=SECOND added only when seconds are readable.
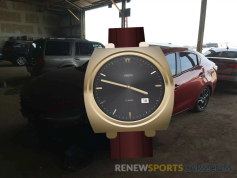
h=3 m=48
